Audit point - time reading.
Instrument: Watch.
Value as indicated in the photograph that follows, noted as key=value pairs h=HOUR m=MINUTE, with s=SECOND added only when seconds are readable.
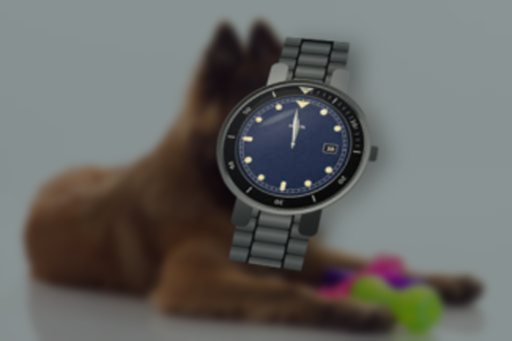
h=11 m=59
